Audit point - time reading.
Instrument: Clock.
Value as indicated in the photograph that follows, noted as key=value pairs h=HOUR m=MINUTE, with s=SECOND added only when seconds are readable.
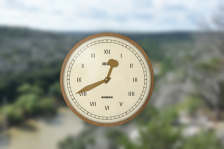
h=12 m=41
